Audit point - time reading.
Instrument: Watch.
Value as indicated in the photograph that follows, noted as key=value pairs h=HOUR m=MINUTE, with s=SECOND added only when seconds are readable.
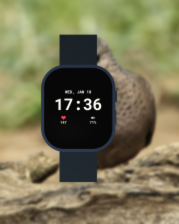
h=17 m=36
